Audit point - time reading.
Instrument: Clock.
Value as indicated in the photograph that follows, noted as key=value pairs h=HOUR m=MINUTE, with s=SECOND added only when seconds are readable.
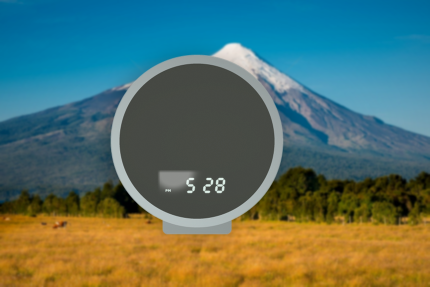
h=5 m=28
